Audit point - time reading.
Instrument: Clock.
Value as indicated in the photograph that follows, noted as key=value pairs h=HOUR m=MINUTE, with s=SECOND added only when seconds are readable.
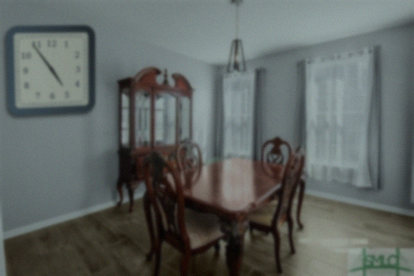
h=4 m=54
